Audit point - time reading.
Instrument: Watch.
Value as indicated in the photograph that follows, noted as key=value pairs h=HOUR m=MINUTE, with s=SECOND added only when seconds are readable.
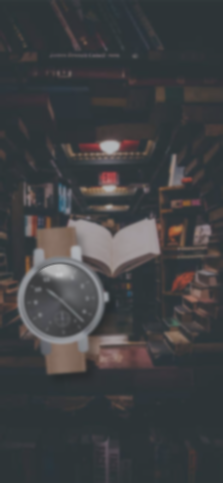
h=10 m=23
